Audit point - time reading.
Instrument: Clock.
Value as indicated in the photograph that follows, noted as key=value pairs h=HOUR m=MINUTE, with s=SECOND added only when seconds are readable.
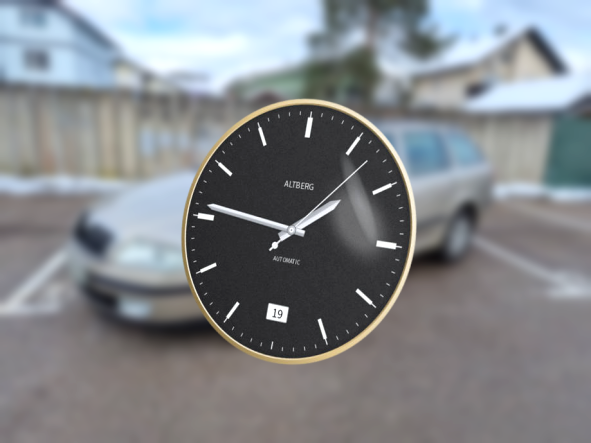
h=1 m=46 s=7
